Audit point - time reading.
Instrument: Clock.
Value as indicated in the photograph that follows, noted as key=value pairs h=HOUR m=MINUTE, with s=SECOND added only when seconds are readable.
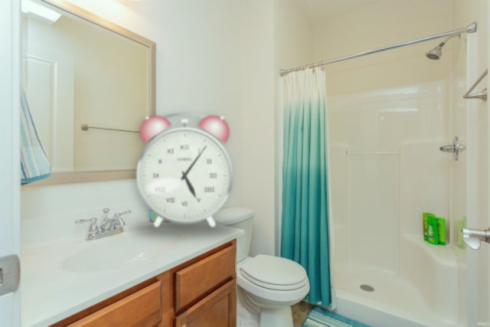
h=5 m=6
